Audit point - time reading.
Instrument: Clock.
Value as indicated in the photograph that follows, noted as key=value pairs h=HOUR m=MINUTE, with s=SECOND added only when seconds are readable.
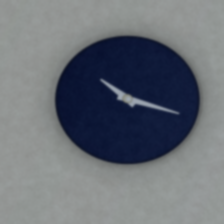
h=10 m=18
